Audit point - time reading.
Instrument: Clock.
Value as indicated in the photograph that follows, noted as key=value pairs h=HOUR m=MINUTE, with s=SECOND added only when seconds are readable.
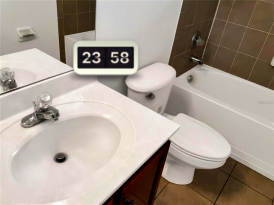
h=23 m=58
